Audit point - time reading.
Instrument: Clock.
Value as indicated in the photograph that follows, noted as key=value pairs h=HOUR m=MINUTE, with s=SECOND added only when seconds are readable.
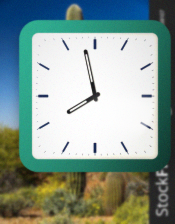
h=7 m=58
